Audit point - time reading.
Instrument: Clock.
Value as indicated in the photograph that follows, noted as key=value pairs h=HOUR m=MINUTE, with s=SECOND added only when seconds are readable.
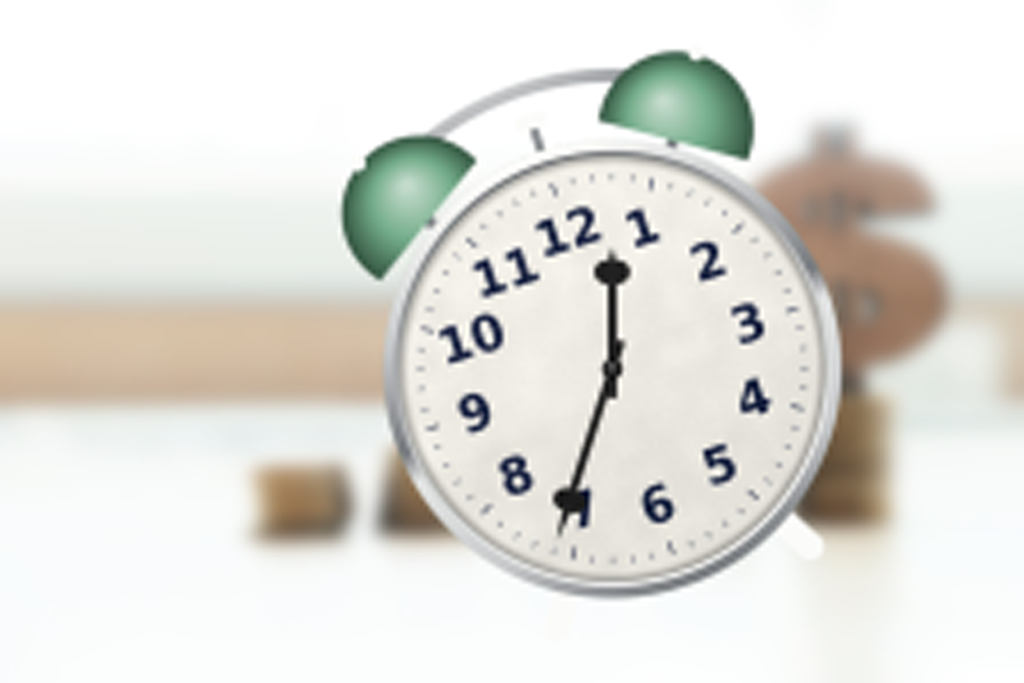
h=12 m=36
